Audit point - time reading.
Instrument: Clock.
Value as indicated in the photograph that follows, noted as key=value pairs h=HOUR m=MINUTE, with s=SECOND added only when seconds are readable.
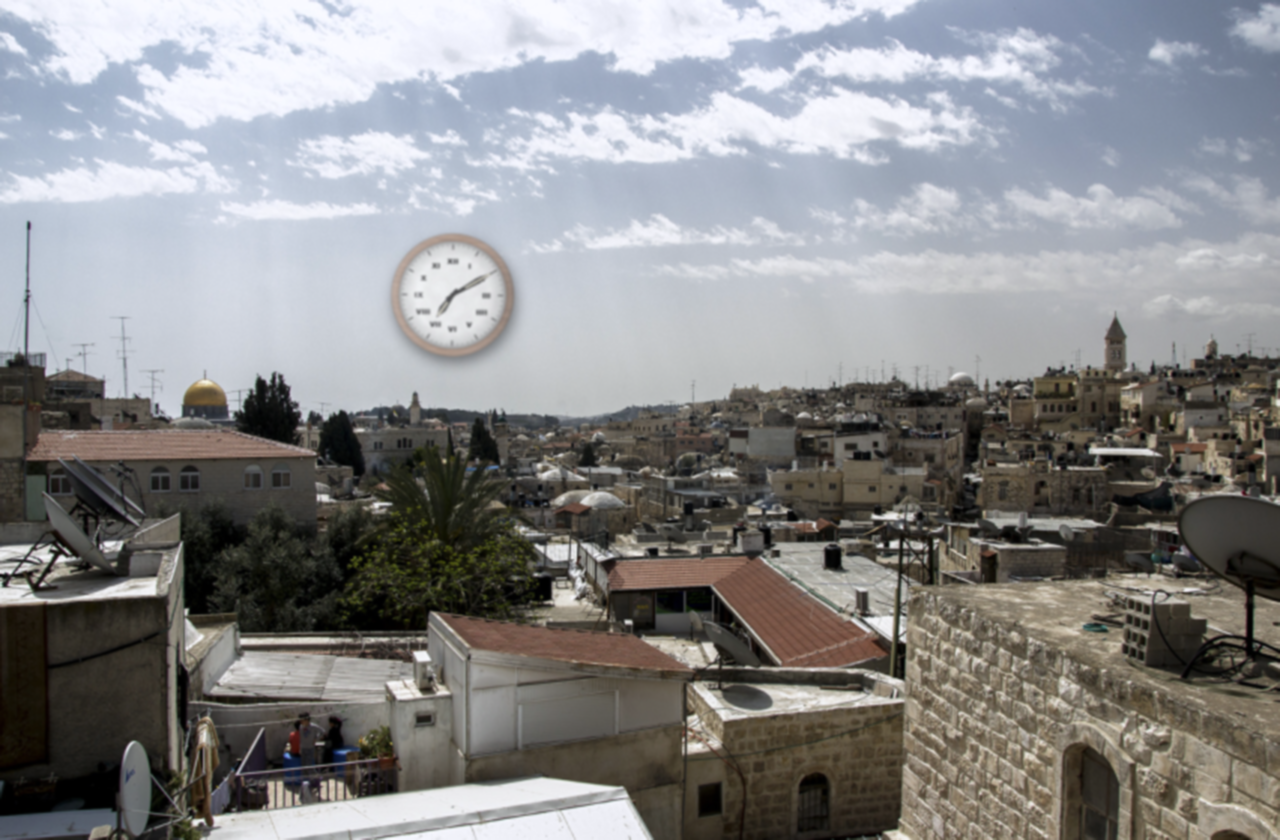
h=7 m=10
